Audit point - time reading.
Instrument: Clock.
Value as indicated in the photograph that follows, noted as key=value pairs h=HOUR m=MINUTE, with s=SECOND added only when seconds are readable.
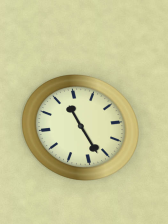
h=11 m=27
